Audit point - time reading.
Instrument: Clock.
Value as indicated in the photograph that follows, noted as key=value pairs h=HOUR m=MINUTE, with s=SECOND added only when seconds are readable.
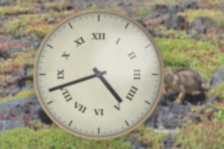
h=4 m=42
